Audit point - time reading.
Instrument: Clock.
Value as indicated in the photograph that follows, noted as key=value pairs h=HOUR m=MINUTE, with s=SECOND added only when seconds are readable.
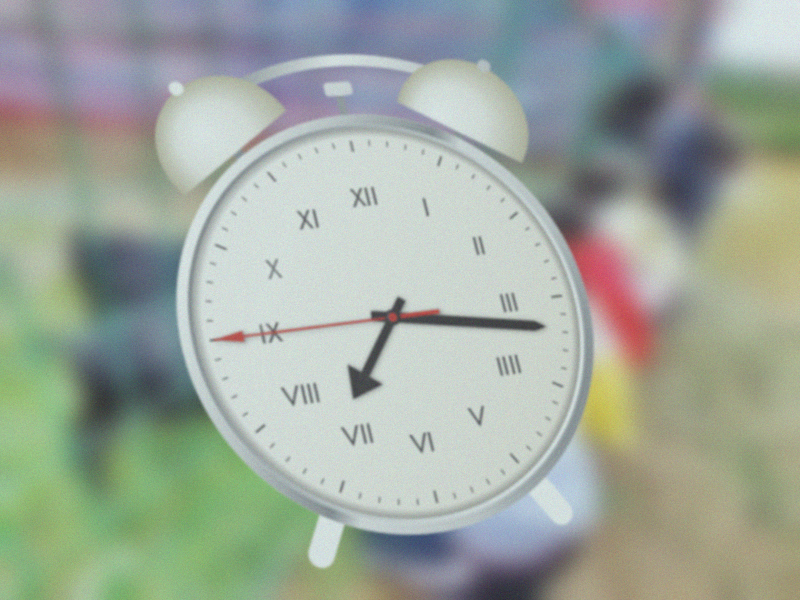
h=7 m=16 s=45
